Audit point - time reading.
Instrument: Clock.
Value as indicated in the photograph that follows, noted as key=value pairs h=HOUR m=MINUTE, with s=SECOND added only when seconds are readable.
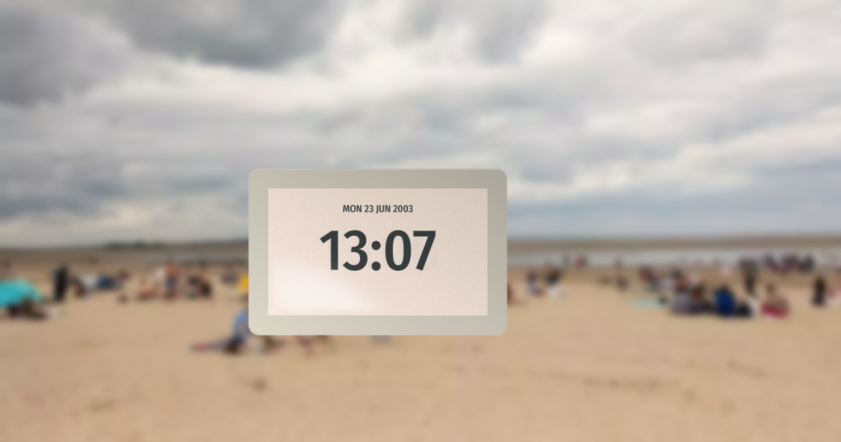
h=13 m=7
